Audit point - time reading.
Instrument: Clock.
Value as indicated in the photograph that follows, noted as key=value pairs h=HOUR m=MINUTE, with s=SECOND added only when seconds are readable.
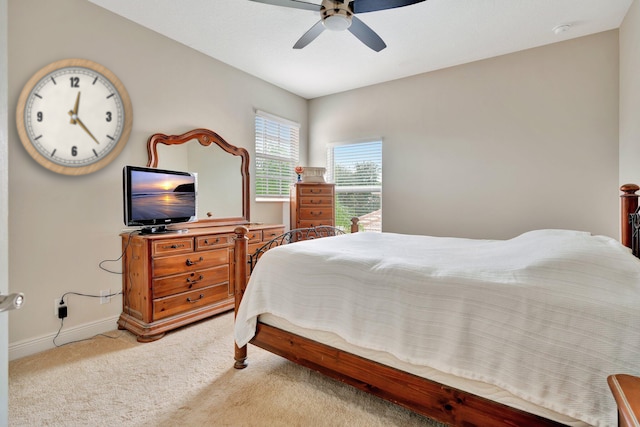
h=12 m=23
